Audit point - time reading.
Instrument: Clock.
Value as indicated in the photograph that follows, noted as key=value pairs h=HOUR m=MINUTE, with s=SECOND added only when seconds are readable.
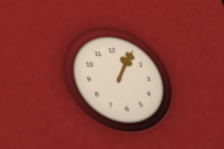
h=1 m=6
